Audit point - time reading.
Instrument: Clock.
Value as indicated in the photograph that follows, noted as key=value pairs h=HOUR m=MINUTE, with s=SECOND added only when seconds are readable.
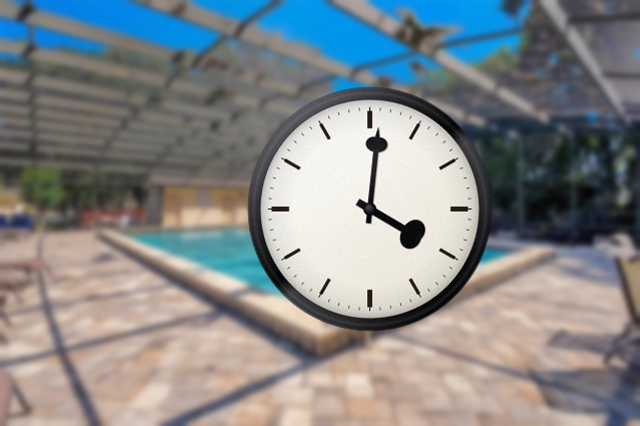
h=4 m=1
